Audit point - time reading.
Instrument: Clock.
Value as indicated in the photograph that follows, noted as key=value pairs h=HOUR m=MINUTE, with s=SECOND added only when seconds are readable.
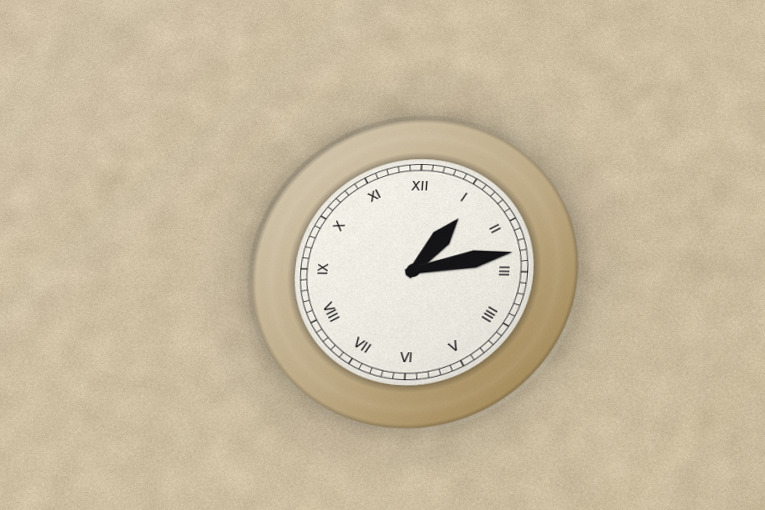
h=1 m=13
